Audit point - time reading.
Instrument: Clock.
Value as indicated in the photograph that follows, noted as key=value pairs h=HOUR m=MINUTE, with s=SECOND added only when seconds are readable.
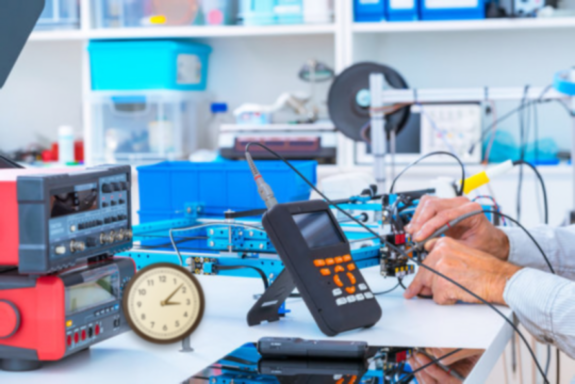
h=3 m=8
